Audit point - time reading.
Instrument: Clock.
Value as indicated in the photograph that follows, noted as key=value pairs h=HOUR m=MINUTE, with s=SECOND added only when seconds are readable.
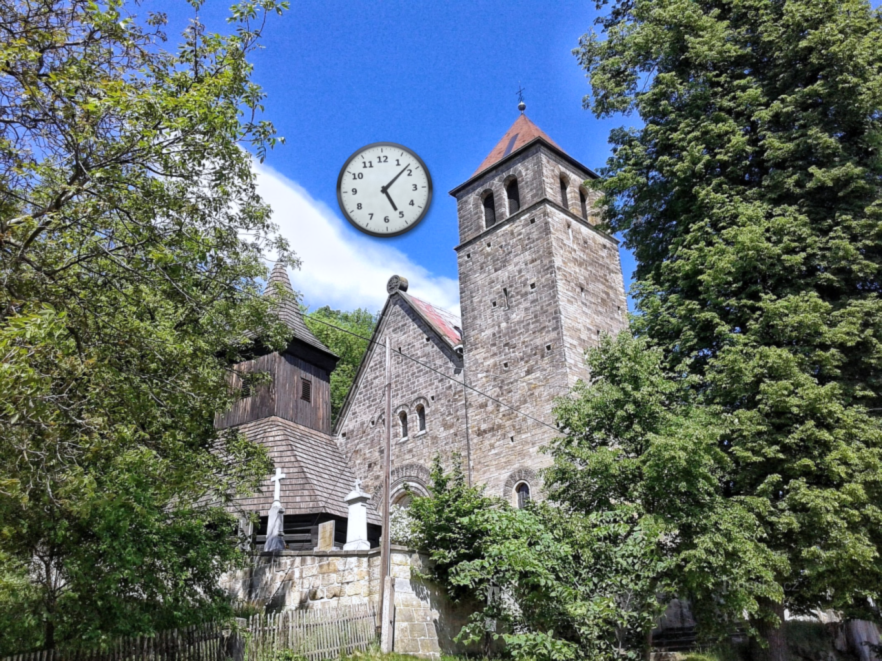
h=5 m=8
